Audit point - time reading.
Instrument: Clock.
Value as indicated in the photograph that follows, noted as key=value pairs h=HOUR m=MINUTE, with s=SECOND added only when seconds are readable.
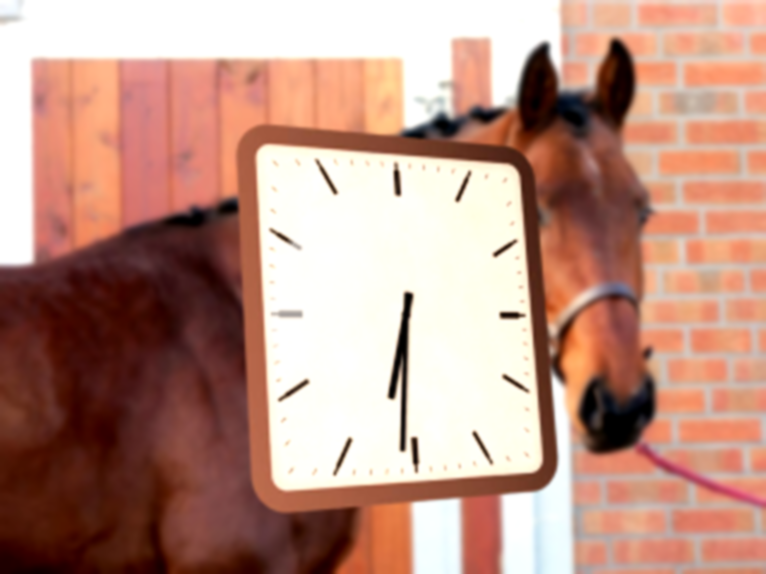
h=6 m=31
